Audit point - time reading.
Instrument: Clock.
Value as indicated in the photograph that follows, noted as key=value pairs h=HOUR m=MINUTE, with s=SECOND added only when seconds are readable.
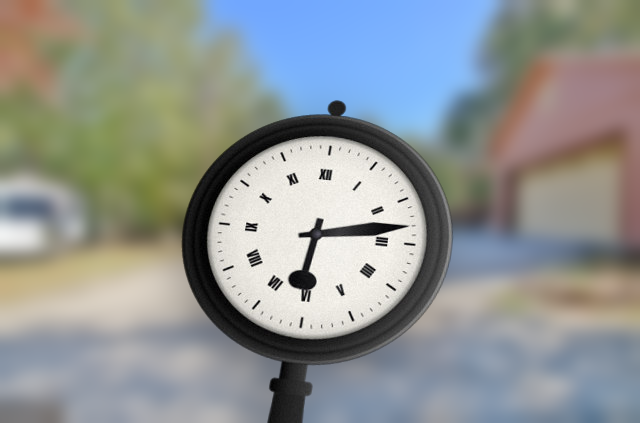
h=6 m=13
